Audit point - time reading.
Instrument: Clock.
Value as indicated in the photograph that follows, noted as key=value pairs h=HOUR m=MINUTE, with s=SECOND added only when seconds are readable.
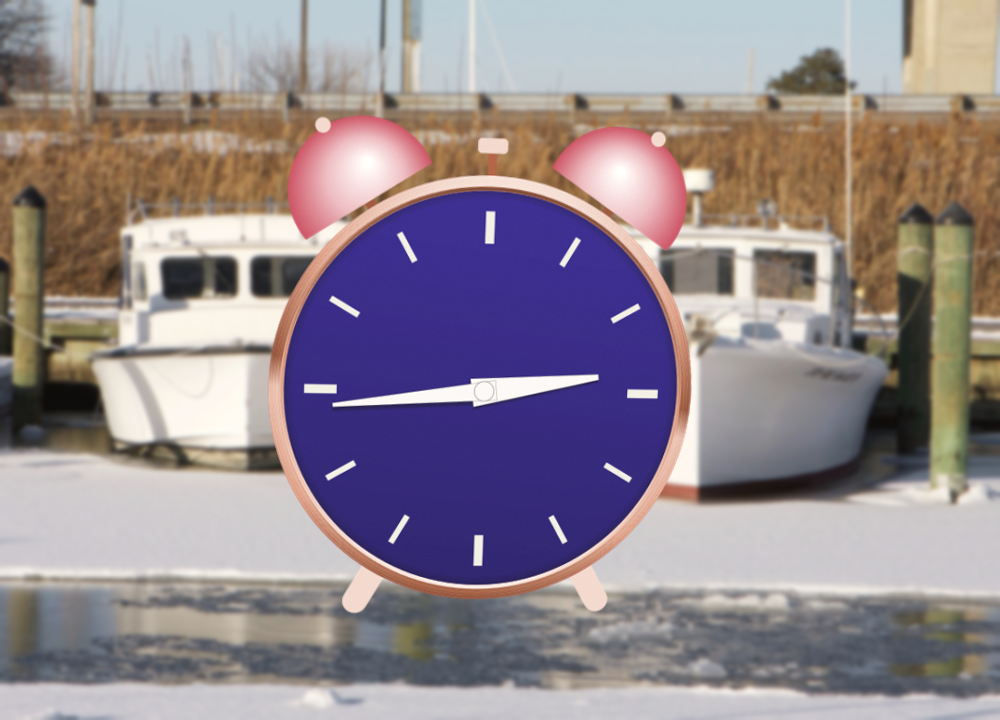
h=2 m=44
